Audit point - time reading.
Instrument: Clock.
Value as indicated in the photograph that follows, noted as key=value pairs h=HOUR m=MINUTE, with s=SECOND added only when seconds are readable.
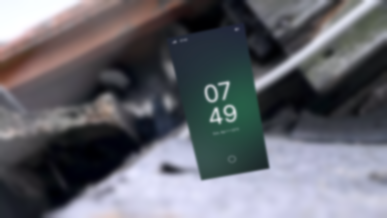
h=7 m=49
